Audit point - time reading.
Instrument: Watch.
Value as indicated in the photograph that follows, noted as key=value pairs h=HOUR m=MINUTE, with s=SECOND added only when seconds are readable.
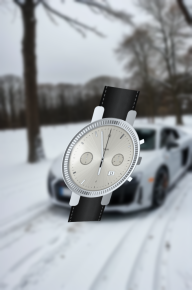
h=5 m=57
